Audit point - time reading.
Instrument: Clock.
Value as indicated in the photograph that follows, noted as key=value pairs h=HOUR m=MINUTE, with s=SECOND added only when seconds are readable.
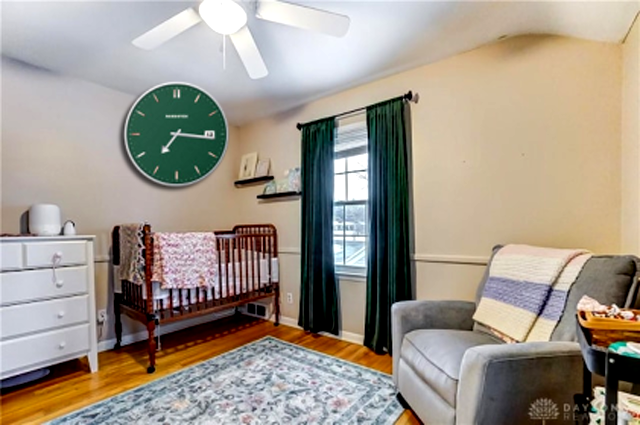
h=7 m=16
